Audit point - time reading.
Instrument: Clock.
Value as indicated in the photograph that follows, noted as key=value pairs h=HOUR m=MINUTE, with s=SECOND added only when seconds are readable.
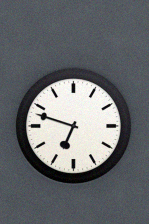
h=6 m=48
